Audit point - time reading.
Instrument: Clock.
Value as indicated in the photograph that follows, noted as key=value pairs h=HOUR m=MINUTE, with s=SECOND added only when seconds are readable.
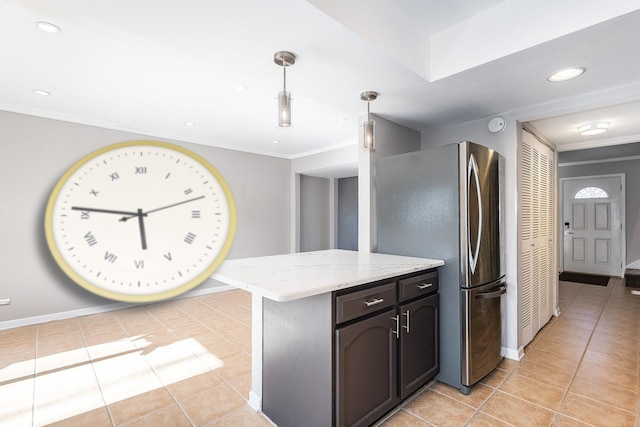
h=5 m=46 s=12
